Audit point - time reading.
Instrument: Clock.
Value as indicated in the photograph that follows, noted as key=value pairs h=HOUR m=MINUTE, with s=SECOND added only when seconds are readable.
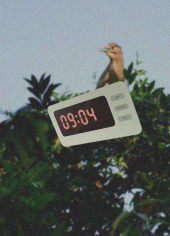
h=9 m=4
